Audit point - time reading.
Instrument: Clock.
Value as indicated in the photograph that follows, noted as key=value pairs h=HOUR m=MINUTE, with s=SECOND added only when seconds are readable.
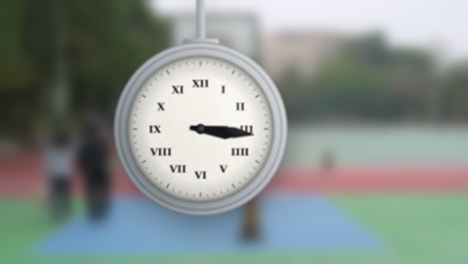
h=3 m=16
